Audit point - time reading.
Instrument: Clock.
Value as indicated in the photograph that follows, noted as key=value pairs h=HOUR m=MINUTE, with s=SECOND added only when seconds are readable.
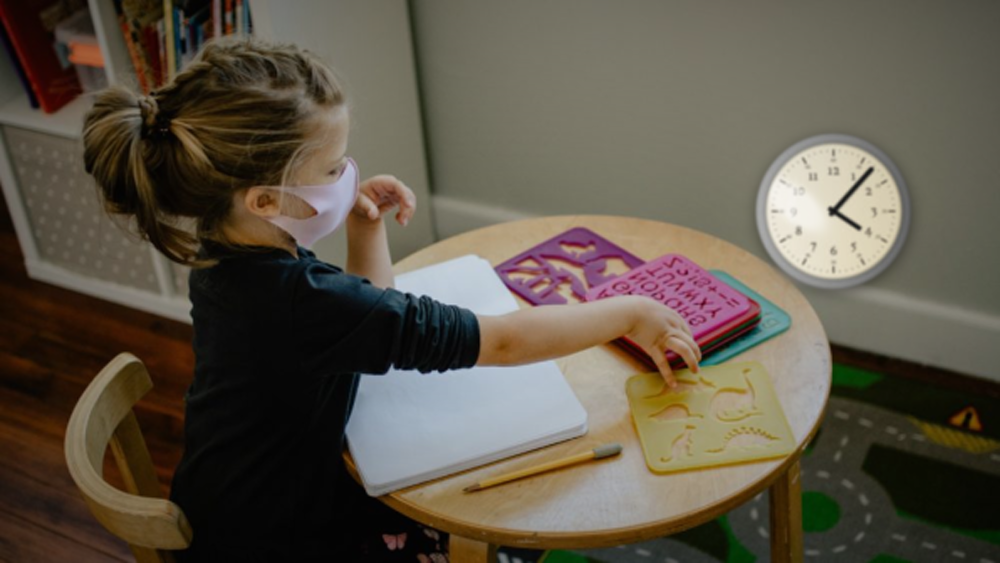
h=4 m=7
